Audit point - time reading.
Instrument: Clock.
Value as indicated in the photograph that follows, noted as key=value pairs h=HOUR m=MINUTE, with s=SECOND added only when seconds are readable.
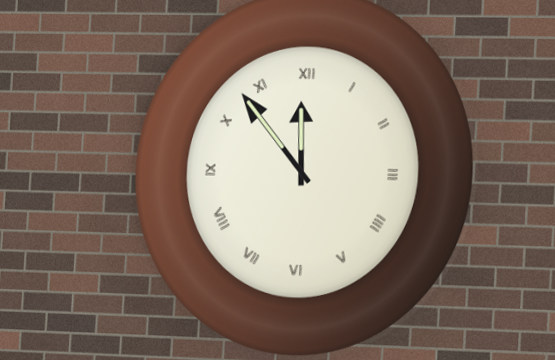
h=11 m=53
